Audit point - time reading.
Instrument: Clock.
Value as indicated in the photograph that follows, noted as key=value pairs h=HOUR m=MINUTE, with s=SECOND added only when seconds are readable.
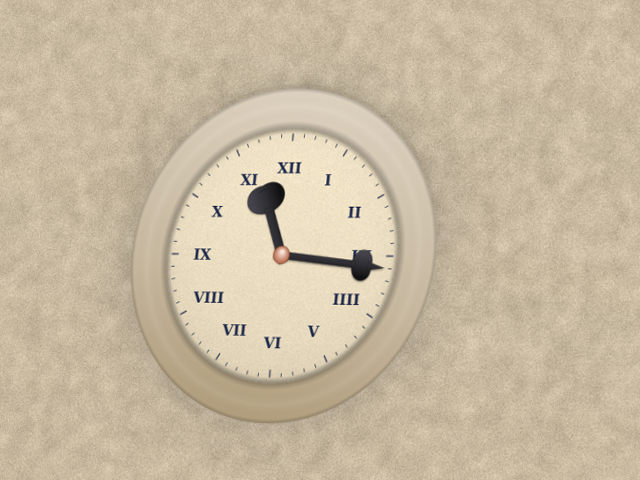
h=11 m=16
